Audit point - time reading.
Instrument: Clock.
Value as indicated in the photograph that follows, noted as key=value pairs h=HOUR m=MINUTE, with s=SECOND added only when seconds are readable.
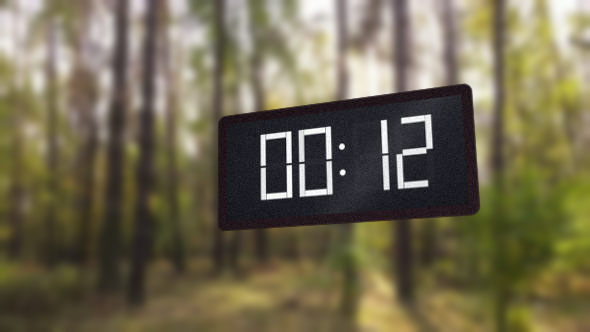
h=0 m=12
